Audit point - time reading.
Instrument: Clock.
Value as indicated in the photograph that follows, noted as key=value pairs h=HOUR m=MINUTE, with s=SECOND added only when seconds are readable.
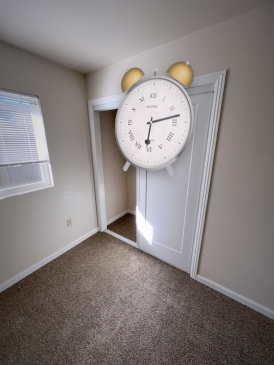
h=6 m=13
